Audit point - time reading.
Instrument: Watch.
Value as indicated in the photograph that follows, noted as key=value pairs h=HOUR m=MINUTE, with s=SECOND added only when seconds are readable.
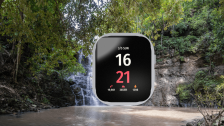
h=16 m=21
